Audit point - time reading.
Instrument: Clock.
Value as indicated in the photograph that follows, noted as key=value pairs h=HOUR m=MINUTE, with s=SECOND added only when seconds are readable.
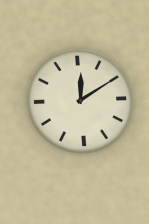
h=12 m=10
